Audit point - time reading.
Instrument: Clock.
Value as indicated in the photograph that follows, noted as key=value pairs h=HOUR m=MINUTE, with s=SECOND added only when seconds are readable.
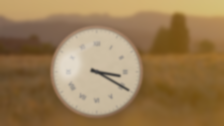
h=3 m=20
